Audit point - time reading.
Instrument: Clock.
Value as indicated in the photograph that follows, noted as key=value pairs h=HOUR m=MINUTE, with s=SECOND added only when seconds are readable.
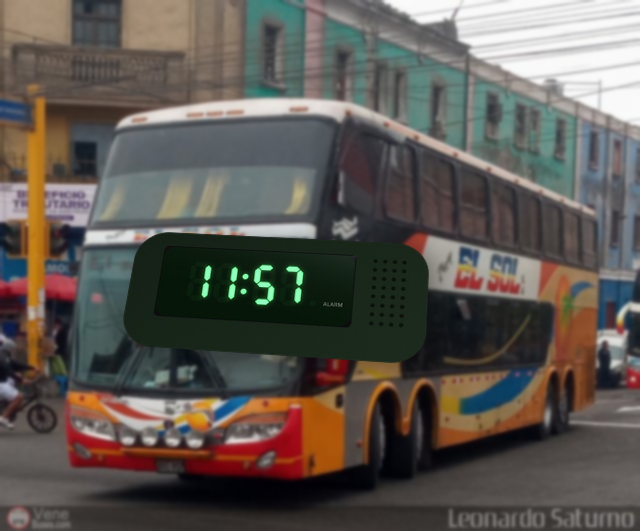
h=11 m=57
